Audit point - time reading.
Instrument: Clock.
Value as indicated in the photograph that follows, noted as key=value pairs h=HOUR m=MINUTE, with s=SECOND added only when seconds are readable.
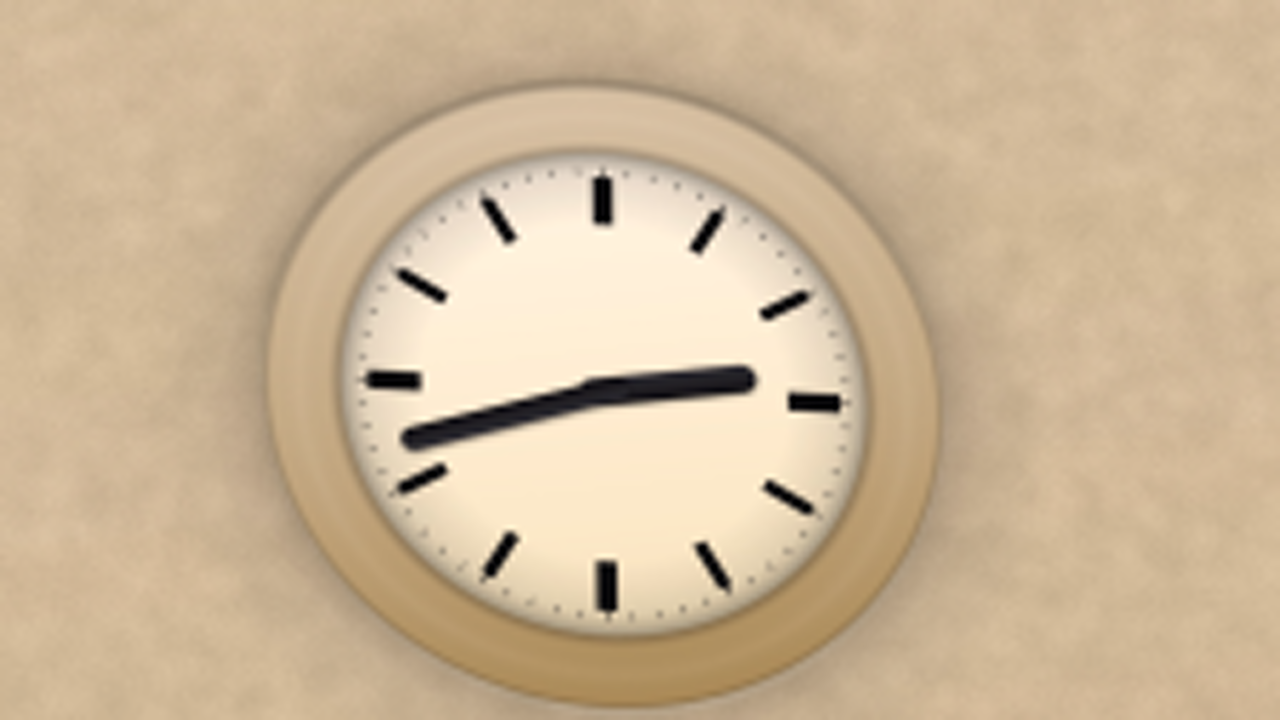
h=2 m=42
